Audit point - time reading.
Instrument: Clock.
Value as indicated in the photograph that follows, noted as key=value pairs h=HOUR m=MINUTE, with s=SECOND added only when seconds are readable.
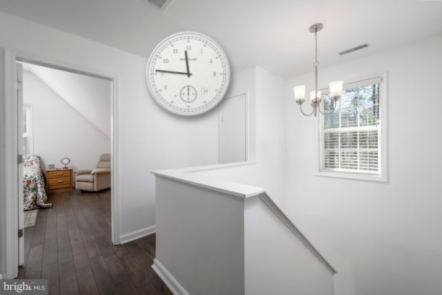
h=11 m=46
